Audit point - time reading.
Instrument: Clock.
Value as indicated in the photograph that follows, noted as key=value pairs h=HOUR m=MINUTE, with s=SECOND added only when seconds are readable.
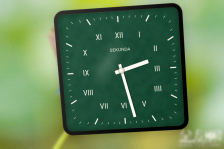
h=2 m=28
